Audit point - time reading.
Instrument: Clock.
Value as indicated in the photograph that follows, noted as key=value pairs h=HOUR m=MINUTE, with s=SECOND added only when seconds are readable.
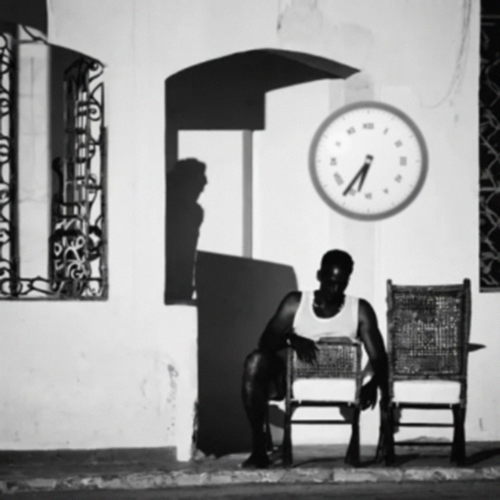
h=6 m=36
